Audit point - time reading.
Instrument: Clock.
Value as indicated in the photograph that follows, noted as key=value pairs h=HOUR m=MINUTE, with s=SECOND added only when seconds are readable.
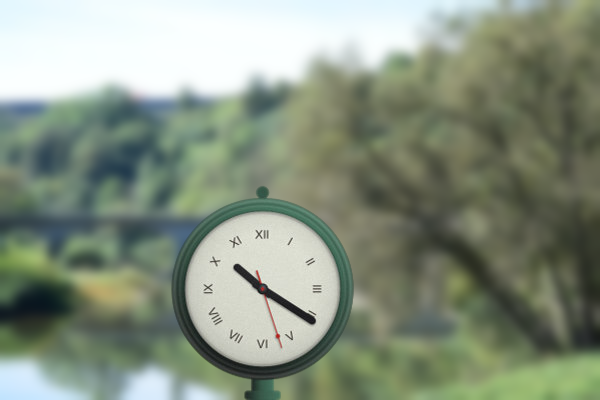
h=10 m=20 s=27
